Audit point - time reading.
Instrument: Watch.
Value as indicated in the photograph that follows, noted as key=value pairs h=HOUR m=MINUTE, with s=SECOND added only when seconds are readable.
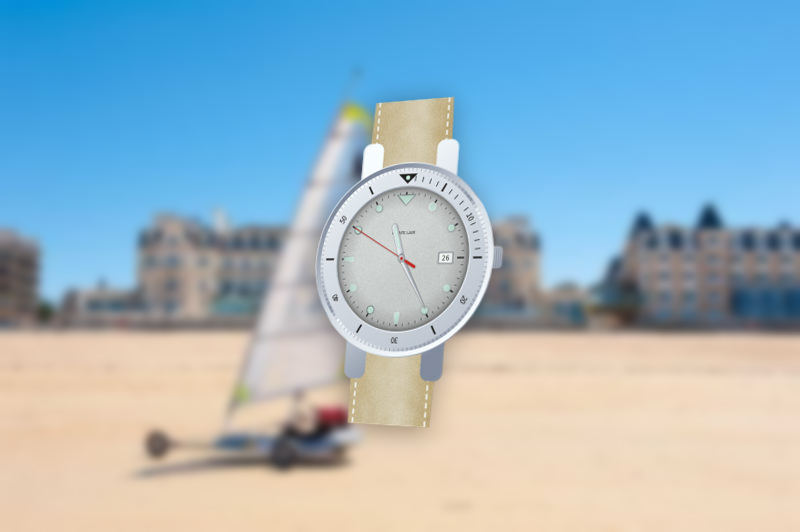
h=11 m=24 s=50
